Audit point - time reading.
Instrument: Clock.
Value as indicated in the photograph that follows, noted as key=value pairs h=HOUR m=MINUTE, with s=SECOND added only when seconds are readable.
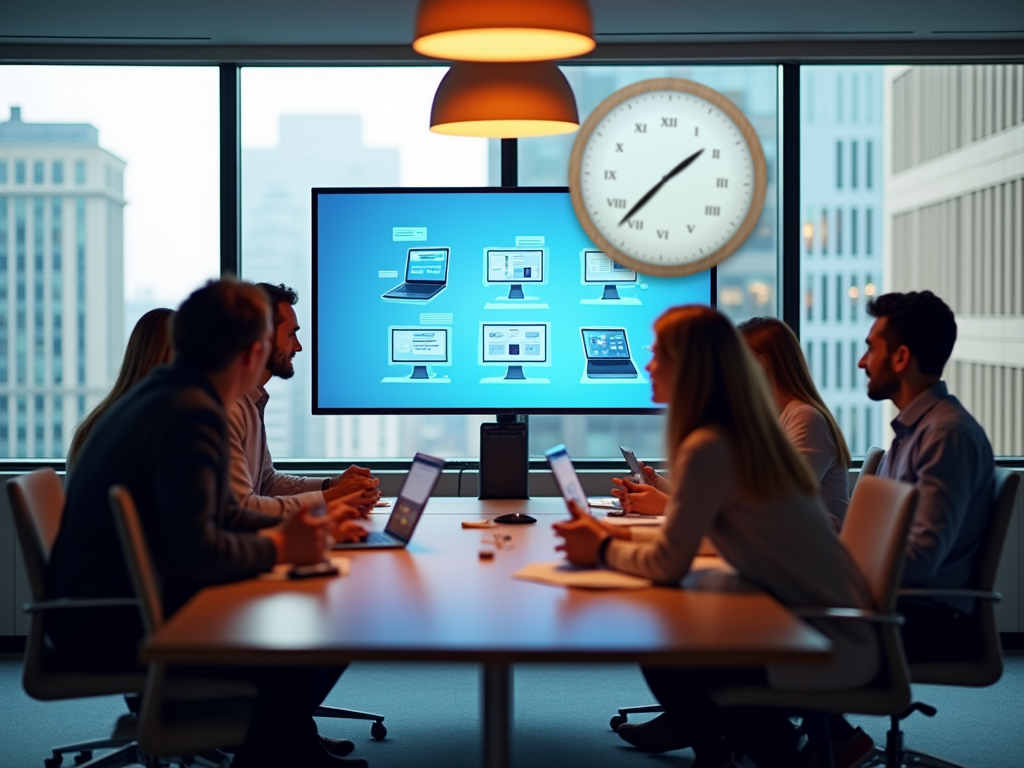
h=1 m=37
